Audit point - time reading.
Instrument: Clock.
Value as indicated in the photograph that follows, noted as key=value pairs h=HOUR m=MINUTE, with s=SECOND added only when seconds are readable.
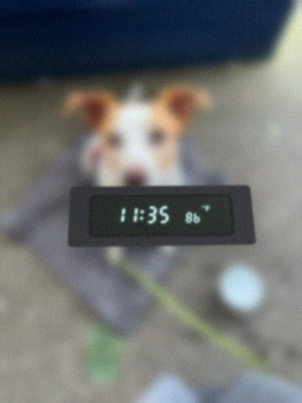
h=11 m=35
